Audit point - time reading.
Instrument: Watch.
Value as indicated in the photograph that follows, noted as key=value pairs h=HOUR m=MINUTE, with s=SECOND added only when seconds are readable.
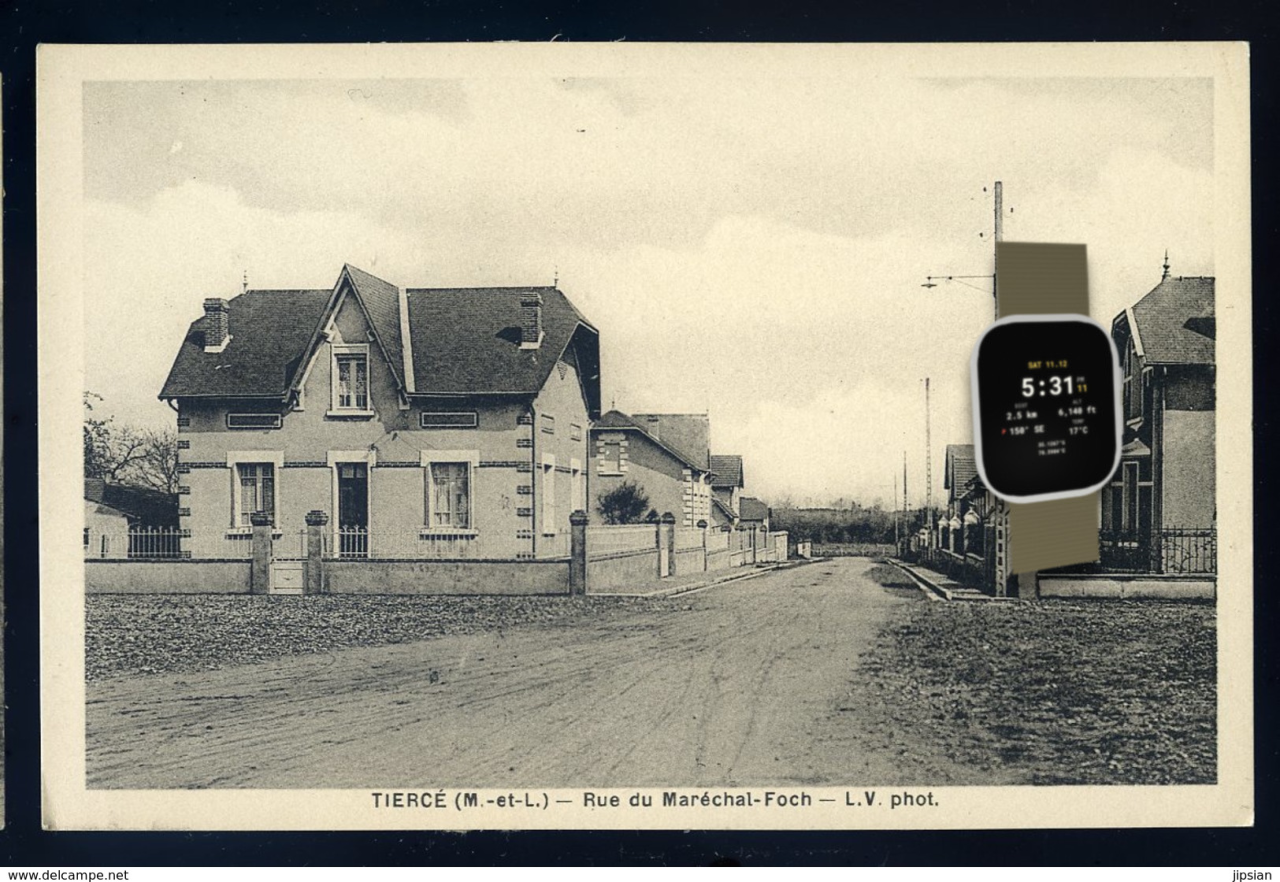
h=5 m=31
